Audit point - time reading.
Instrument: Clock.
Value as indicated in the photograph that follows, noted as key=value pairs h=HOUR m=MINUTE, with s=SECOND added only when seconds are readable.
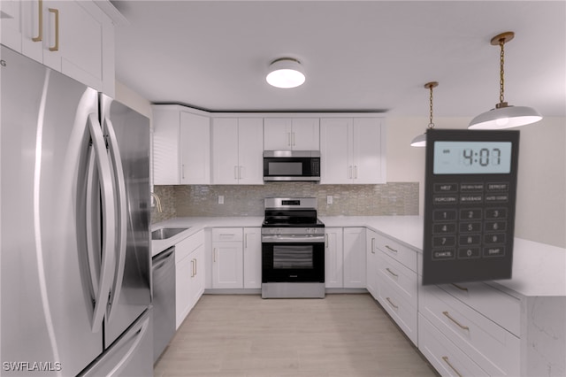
h=4 m=7
